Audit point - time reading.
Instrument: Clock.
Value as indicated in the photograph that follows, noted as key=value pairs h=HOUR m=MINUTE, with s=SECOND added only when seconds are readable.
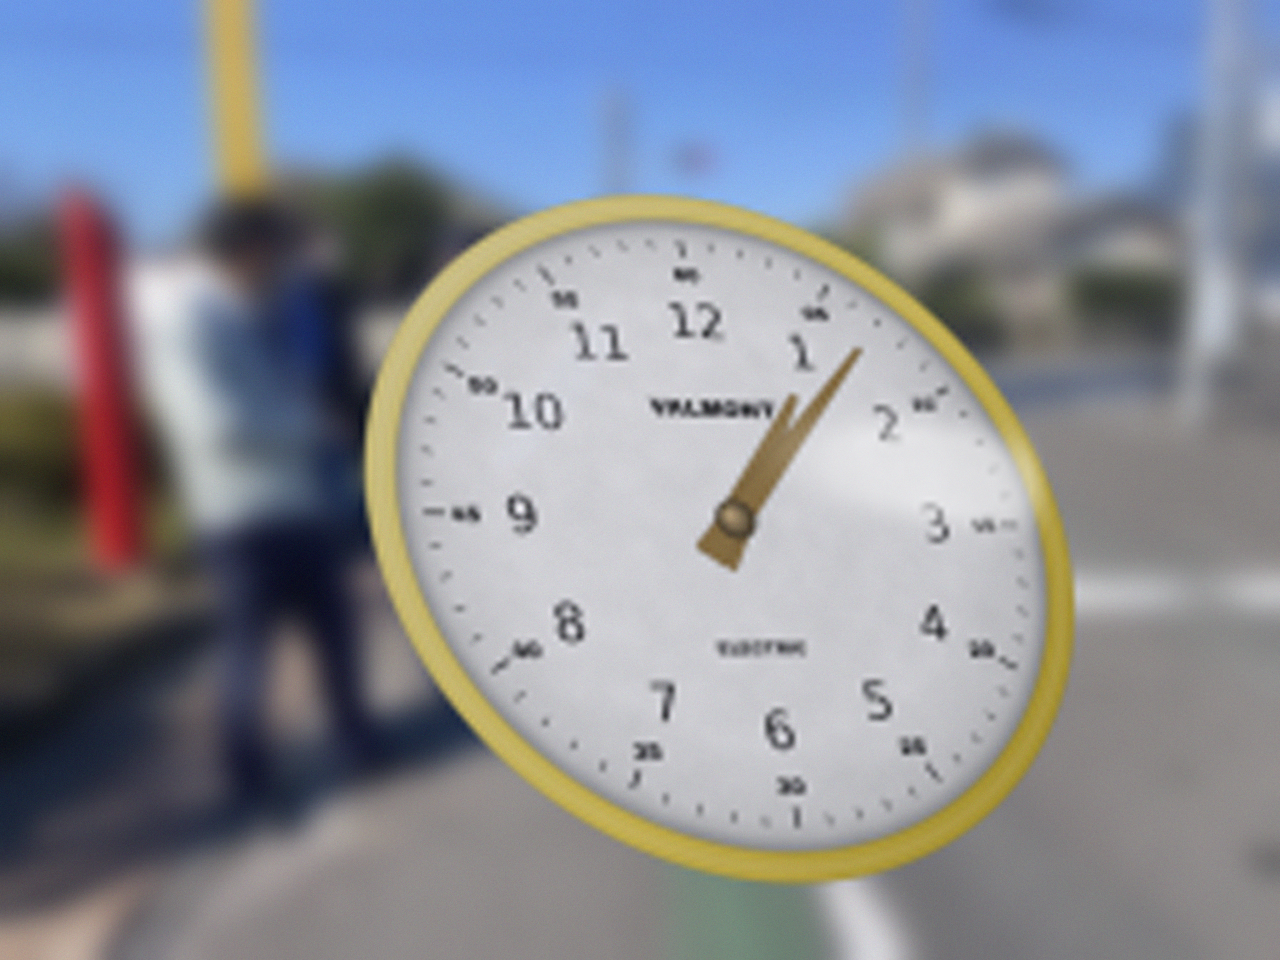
h=1 m=7
